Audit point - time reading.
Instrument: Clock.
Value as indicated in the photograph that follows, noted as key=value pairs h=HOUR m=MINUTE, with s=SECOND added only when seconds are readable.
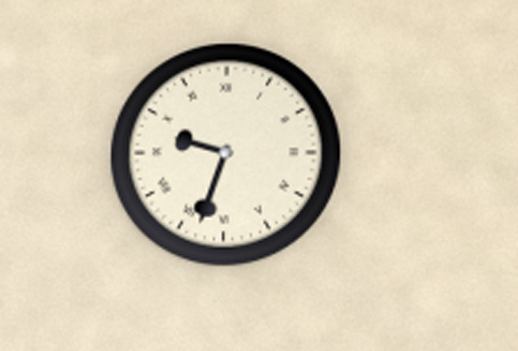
h=9 m=33
